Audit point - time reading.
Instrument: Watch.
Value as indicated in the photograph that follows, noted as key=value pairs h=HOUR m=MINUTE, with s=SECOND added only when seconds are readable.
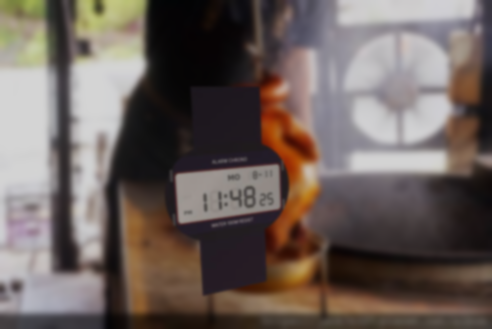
h=11 m=48 s=25
